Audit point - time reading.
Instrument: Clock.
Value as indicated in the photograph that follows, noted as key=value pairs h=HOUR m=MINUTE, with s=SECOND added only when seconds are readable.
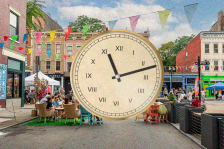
h=11 m=12
